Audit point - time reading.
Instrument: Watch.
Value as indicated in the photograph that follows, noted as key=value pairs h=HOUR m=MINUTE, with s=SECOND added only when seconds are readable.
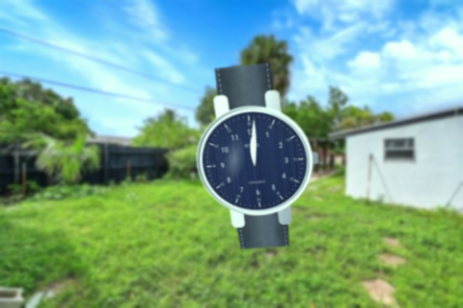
h=12 m=1
